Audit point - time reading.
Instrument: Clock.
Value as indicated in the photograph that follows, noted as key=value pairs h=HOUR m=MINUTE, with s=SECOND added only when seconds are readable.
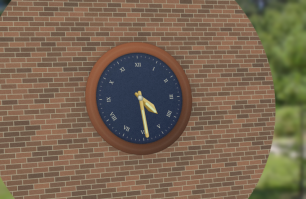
h=4 m=29
